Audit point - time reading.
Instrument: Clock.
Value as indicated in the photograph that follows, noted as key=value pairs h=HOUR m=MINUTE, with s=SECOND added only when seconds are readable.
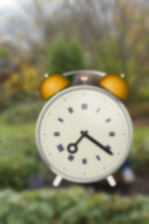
h=7 m=21
